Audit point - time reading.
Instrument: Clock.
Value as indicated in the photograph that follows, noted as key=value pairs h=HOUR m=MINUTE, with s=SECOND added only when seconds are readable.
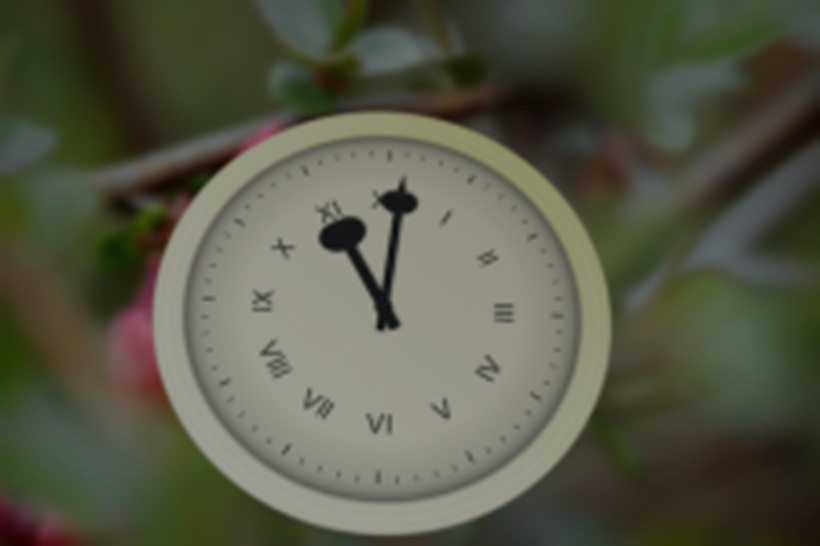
h=11 m=1
